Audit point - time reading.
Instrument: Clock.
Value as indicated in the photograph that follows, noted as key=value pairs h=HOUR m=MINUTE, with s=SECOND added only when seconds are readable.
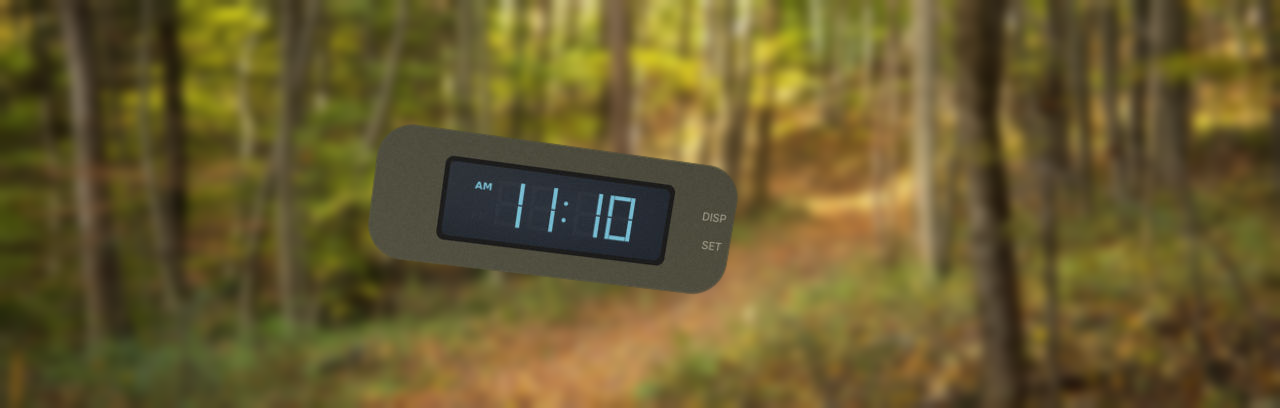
h=11 m=10
